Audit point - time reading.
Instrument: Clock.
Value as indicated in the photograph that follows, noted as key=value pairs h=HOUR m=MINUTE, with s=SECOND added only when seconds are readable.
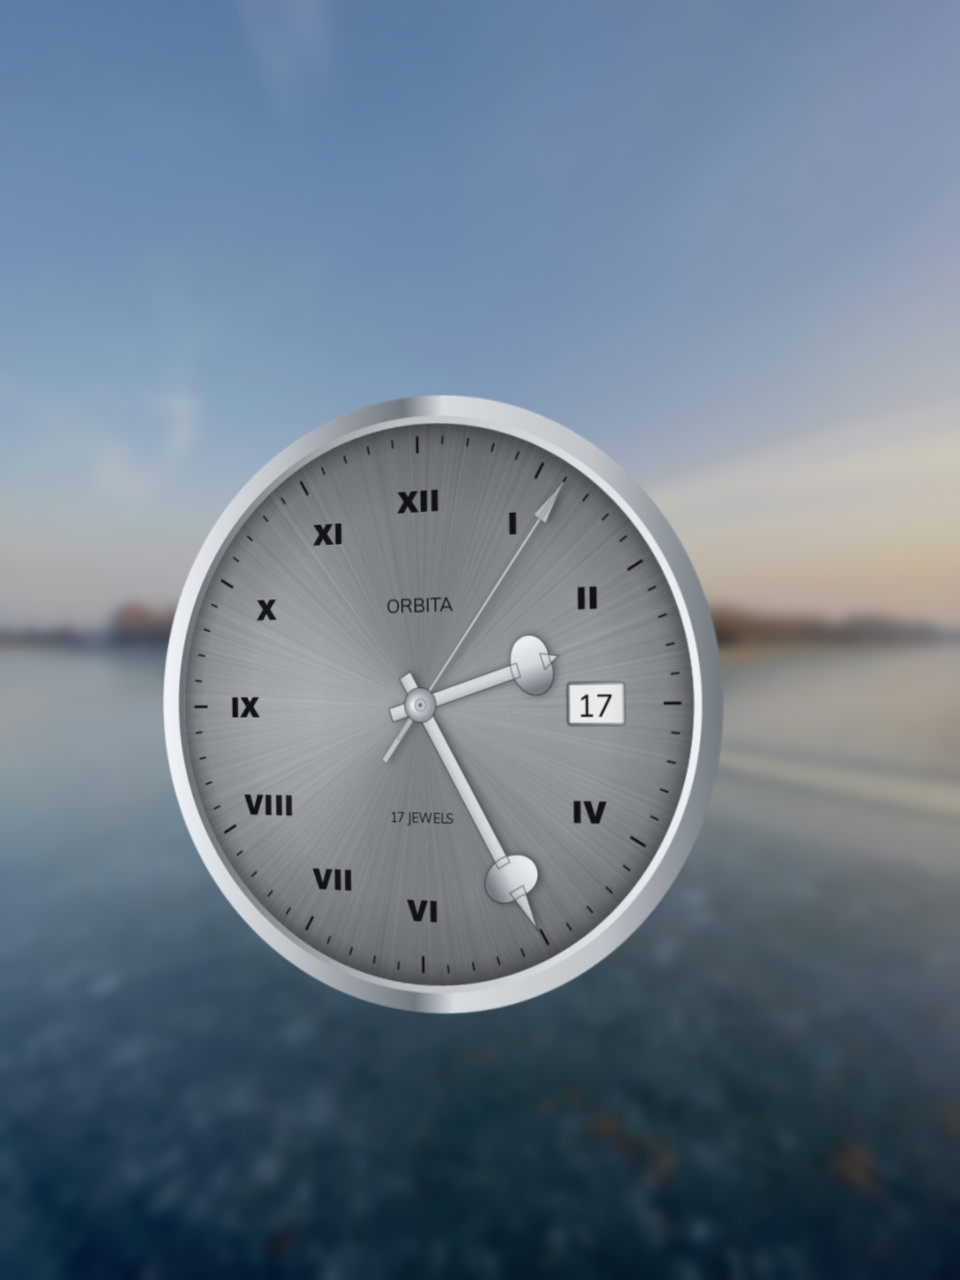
h=2 m=25 s=6
